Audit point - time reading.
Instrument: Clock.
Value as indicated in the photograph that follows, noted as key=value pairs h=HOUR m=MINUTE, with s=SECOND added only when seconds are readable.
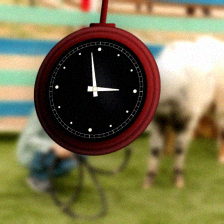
h=2 m=58
